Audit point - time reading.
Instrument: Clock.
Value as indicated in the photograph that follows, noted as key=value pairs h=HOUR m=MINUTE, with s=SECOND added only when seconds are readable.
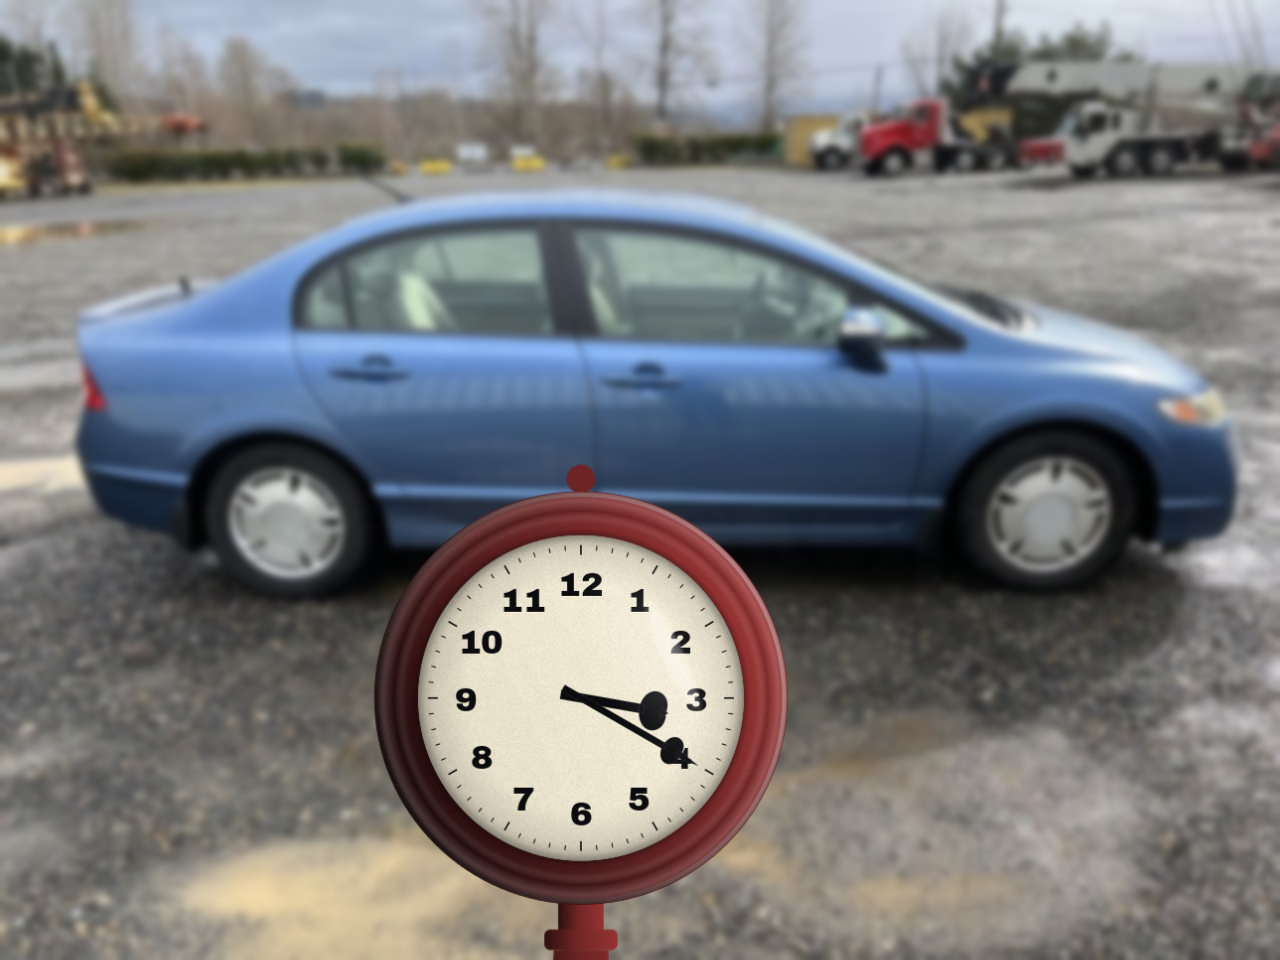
h=3 m=20
